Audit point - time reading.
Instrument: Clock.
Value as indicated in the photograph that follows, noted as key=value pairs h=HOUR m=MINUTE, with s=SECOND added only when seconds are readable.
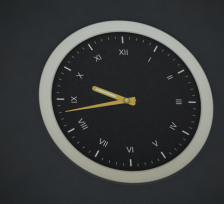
h=9 m=43
